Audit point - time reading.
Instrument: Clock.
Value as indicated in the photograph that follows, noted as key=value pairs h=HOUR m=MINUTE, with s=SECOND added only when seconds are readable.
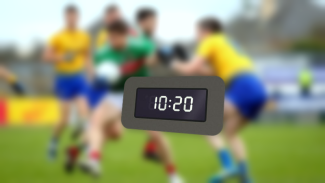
h=10 m=20
